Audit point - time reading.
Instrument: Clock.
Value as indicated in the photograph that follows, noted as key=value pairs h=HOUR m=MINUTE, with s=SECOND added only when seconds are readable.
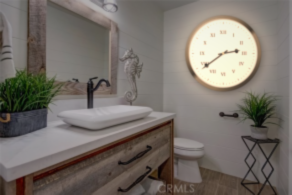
h=2 m=39
